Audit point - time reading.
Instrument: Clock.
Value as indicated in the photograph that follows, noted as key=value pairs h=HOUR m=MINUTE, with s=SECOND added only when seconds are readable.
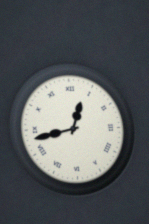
h=12 m=43
